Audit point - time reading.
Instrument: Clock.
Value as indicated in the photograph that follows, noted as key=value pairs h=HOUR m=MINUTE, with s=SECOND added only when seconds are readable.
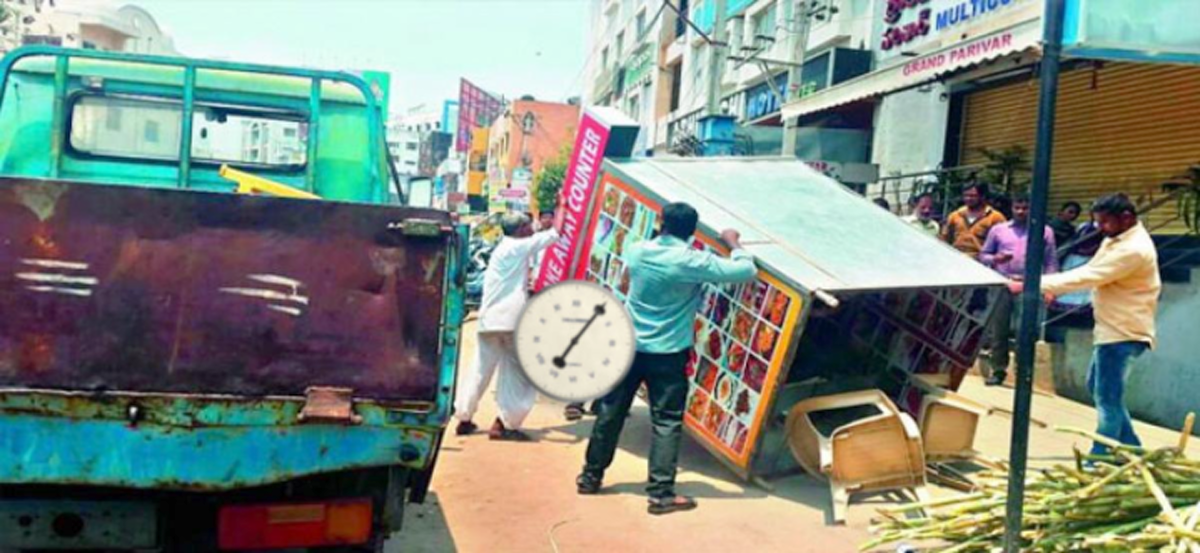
h=7 m=6
